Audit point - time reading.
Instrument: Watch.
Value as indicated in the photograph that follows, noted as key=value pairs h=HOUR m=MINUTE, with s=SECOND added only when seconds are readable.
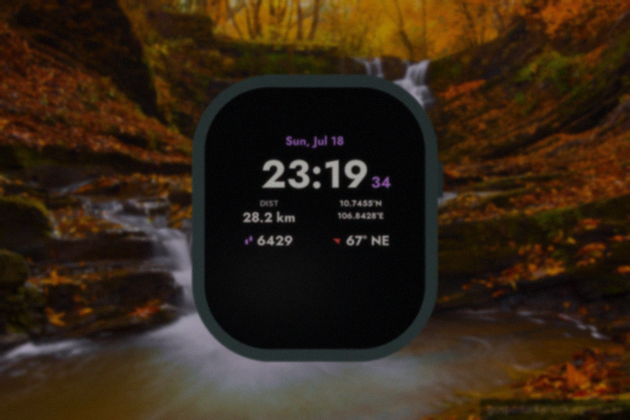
h=23 m=19 s=34
